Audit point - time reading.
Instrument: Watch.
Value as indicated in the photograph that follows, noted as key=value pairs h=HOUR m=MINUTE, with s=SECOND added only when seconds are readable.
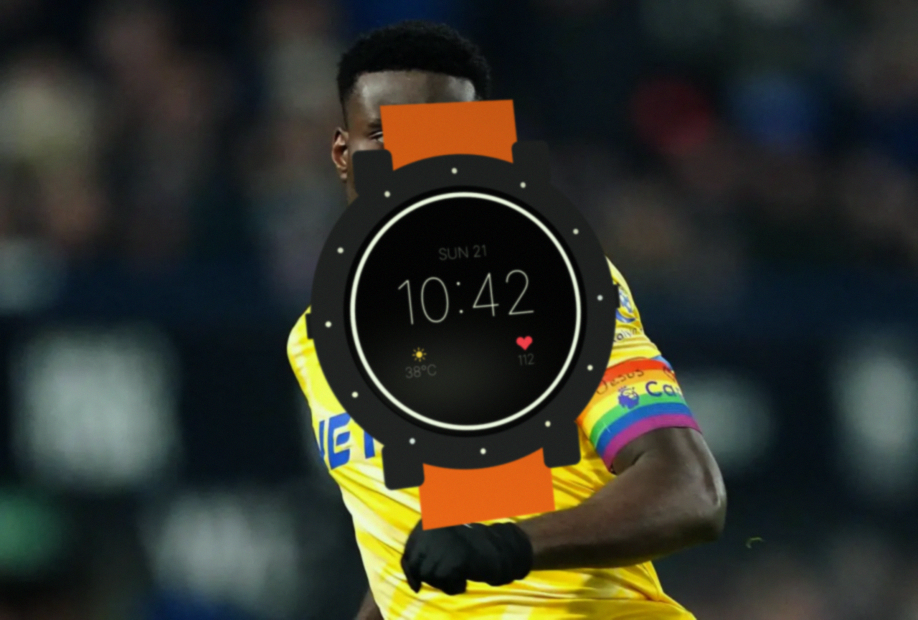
h=10 m=42
